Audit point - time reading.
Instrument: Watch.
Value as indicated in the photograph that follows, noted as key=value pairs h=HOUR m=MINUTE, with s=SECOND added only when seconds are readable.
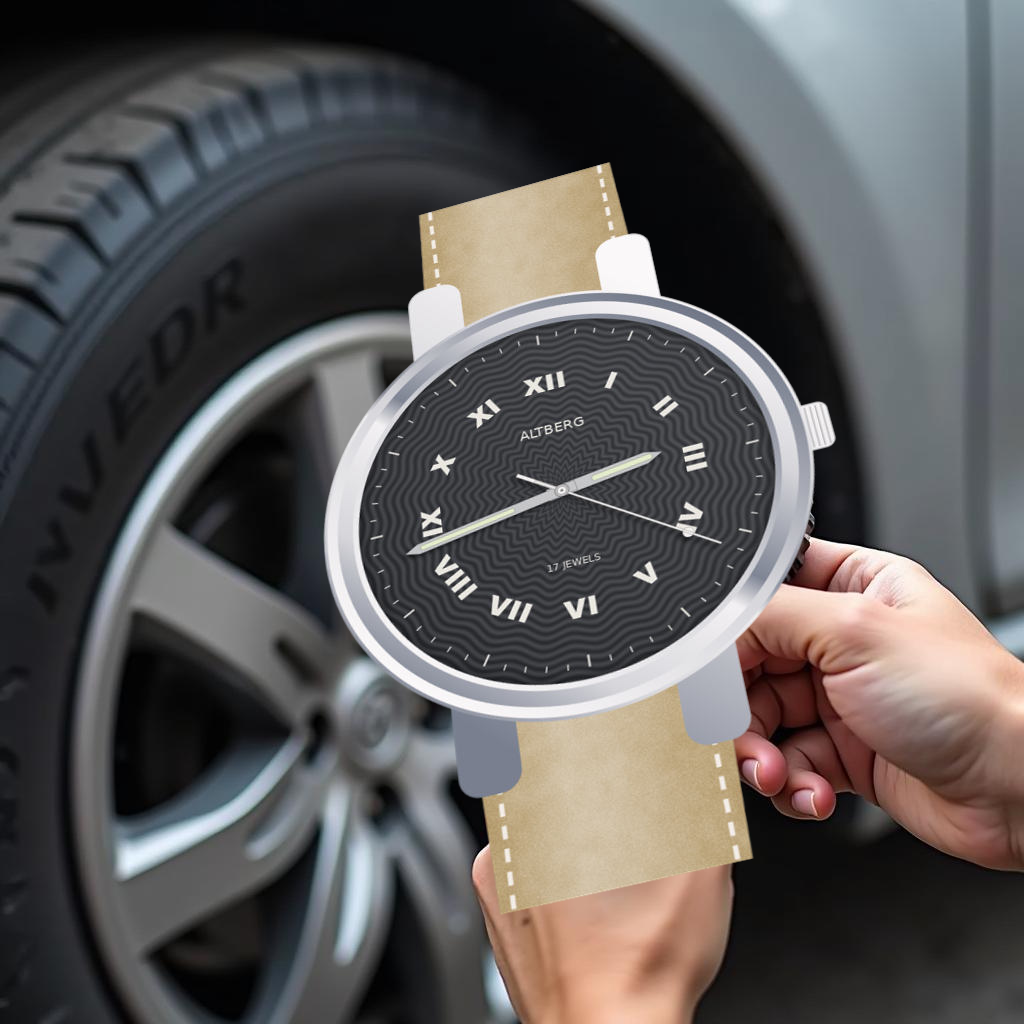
h=2 m=43 s=21
